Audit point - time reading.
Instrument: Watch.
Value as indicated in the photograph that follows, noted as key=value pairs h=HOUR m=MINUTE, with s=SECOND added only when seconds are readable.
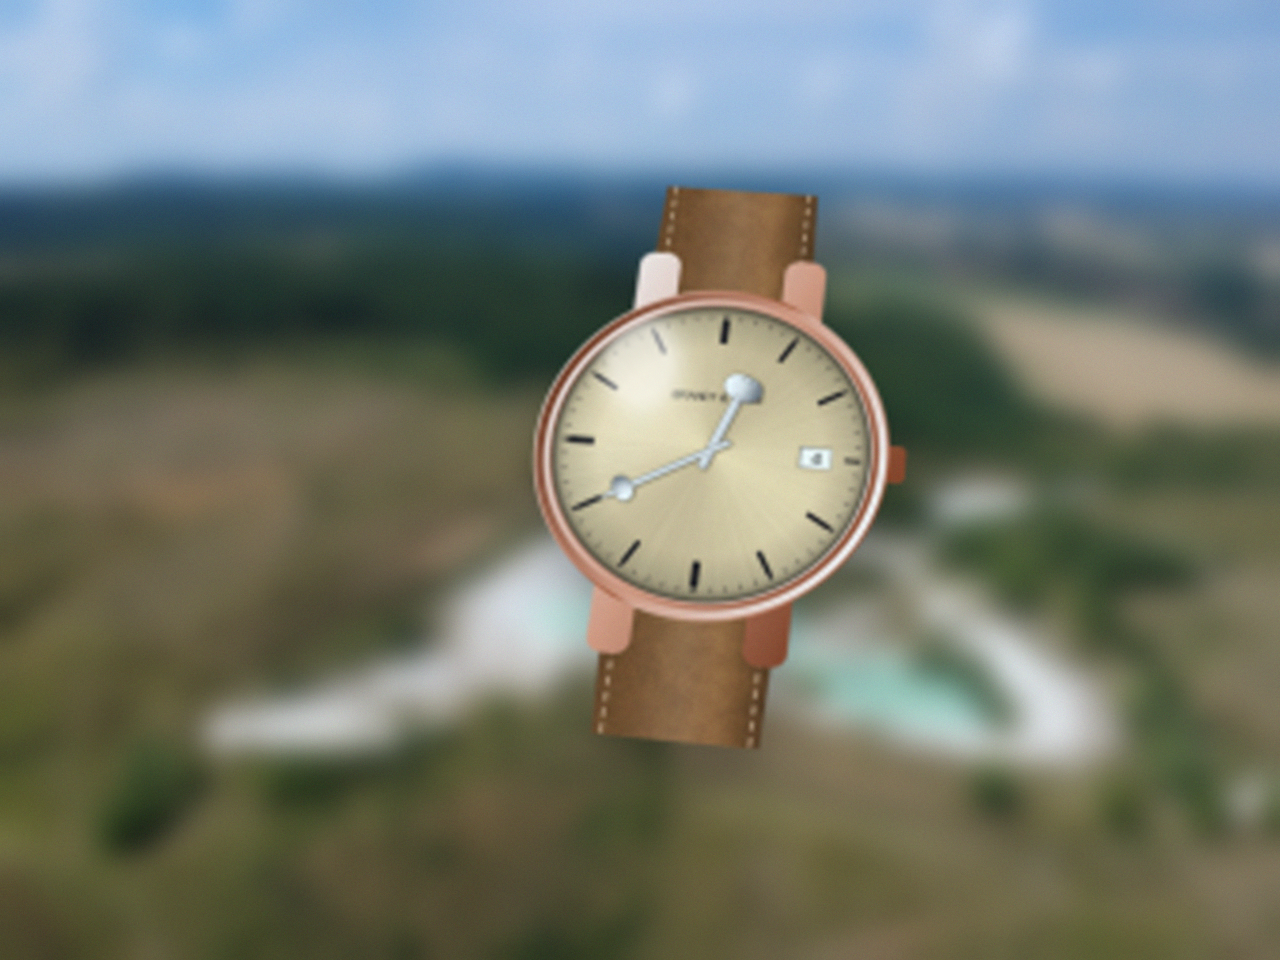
h=12 m=40
